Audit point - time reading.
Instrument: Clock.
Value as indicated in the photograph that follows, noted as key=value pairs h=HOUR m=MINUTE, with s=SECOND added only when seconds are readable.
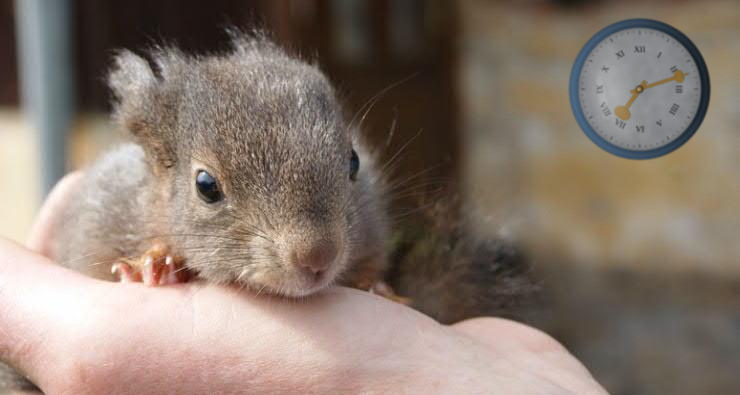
h=7 m=12
